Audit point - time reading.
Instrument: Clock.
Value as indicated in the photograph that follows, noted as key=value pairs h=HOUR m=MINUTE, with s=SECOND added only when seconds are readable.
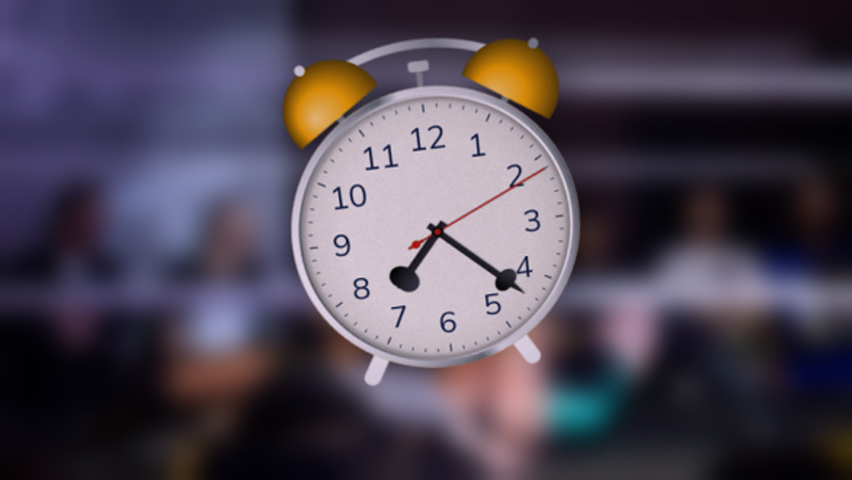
h=7 m=22 s=11
